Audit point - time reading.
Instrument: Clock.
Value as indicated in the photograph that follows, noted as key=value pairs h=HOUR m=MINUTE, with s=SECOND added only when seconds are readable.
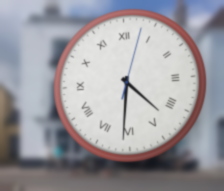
h=4 m=31 s=3
